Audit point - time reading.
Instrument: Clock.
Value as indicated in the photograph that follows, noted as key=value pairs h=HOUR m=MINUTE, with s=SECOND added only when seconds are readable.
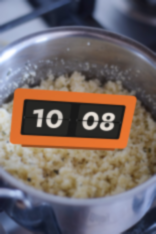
h=10 m=8
